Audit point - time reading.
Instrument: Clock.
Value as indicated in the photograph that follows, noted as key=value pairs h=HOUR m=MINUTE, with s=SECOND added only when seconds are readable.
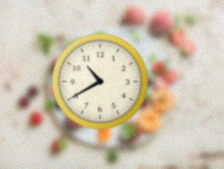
h=10 m=40
